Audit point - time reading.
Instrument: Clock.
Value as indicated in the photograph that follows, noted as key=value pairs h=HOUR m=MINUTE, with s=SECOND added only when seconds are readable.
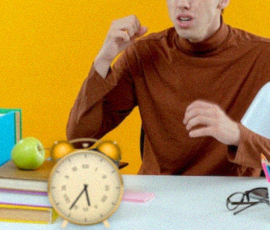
h=5 m=36
